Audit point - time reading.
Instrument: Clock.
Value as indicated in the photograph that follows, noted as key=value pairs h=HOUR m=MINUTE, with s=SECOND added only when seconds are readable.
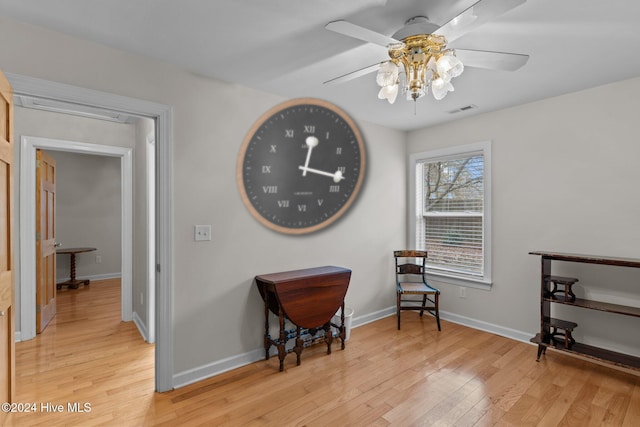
h=12 m=17
